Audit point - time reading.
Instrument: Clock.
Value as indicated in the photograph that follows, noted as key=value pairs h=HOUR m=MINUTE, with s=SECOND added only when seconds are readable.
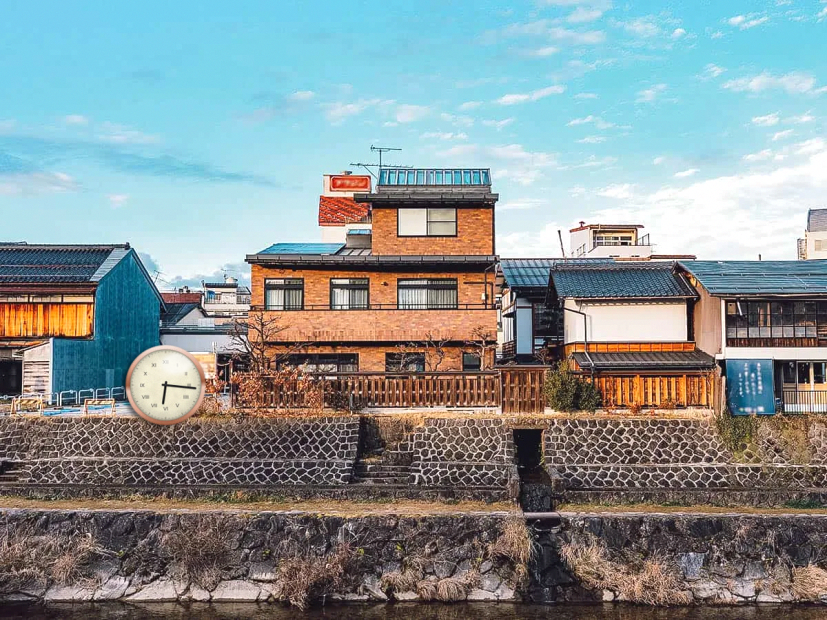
h=6 m=16
